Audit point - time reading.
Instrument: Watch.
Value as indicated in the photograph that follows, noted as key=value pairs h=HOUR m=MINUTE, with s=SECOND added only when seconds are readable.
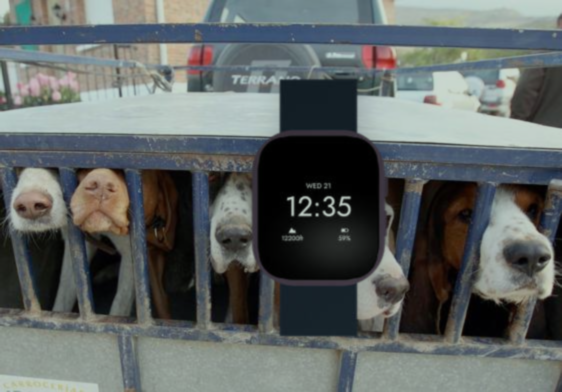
h=12 m=35
